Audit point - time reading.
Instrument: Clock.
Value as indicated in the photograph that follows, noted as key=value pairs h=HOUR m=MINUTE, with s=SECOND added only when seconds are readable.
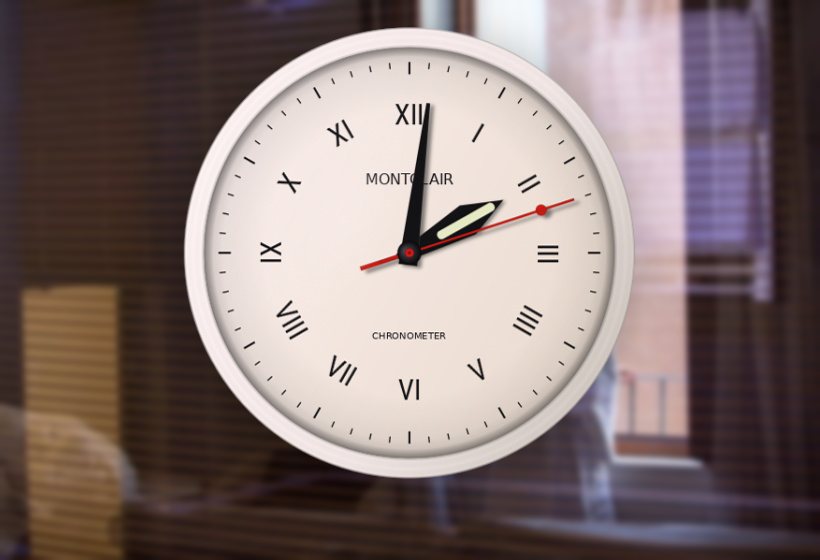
h=2 m=1 s=12
